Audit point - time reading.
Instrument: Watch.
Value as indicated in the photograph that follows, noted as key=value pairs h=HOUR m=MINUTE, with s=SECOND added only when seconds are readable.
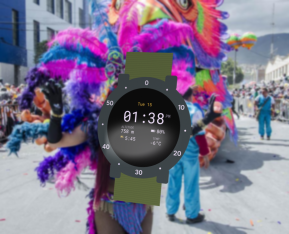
h=1 m=38
